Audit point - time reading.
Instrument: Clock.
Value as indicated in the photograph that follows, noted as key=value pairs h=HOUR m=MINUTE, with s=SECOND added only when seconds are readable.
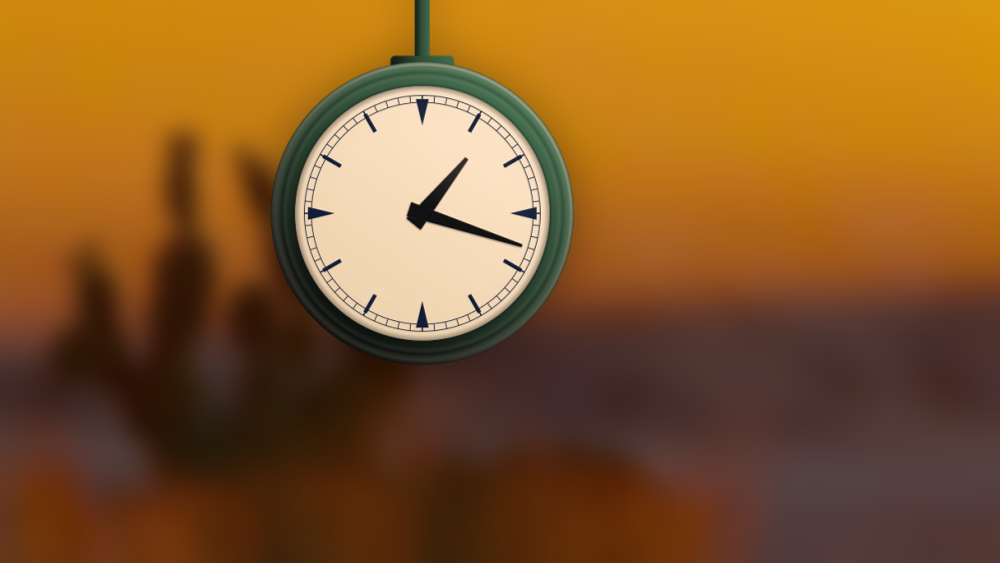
h=1 m=18
